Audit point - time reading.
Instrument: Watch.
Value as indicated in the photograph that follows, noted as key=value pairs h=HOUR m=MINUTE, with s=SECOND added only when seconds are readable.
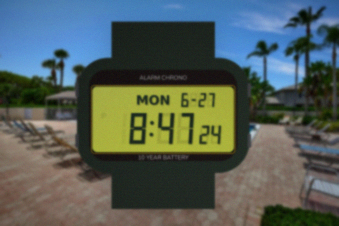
h=8 m=47 s=24
